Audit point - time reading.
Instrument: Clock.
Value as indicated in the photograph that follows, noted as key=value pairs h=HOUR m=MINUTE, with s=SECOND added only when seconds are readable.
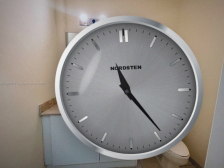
h=11 m=24
